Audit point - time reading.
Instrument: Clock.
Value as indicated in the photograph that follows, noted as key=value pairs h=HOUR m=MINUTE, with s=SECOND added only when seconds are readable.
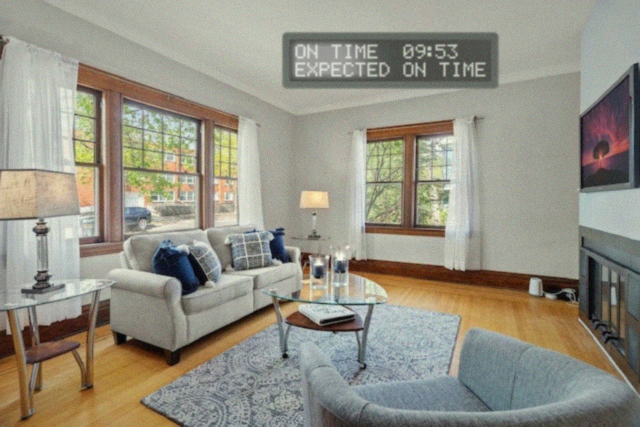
h=9 m=53
